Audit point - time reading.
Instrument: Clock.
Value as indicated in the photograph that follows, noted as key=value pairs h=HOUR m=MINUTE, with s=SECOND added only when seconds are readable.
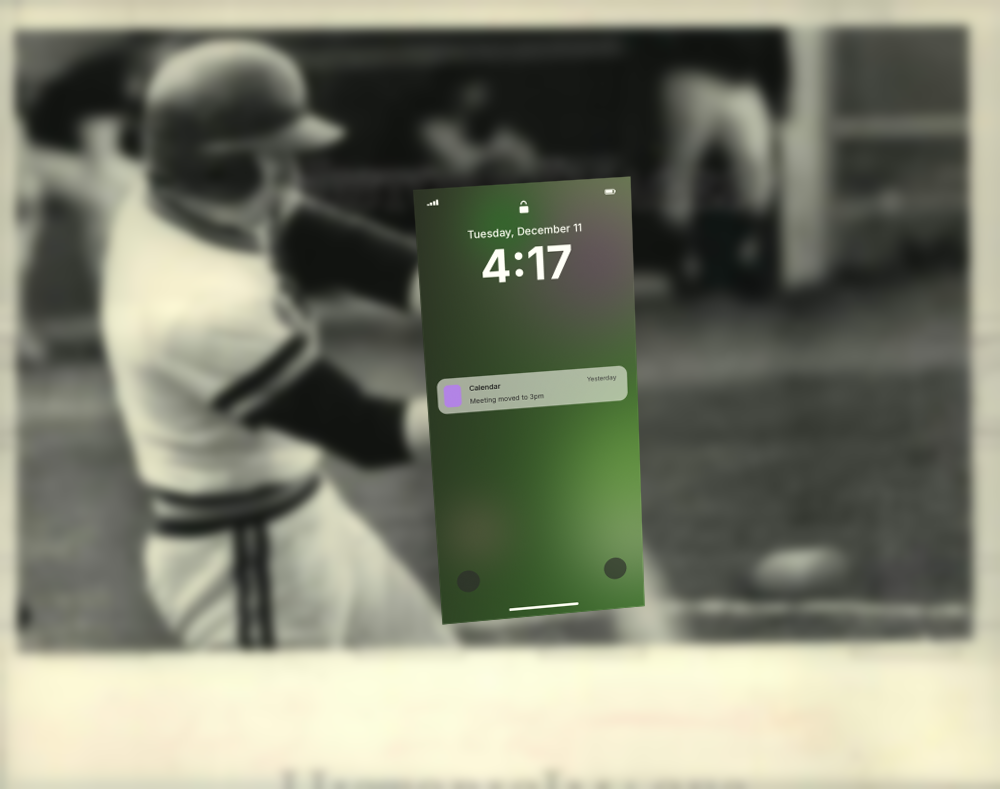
h=4 m=17
